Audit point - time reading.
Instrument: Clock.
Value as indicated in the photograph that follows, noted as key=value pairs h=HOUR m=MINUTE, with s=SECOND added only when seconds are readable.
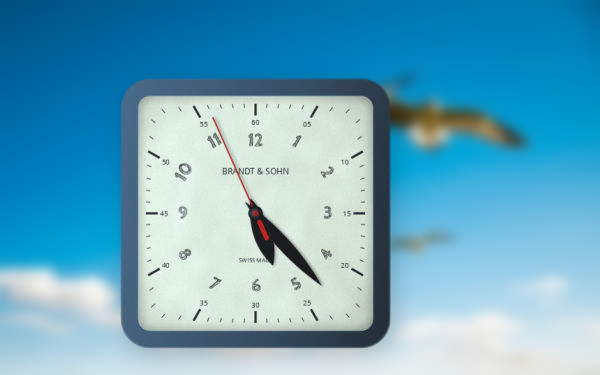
h=5 m=22 s=56
